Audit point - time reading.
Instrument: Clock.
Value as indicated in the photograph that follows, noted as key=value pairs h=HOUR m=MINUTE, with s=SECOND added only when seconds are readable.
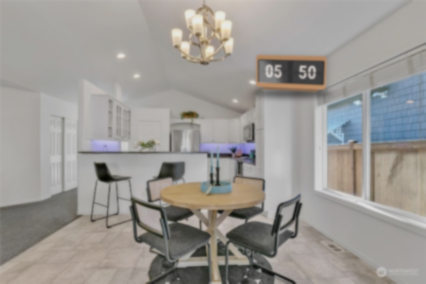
h=5 m=50
